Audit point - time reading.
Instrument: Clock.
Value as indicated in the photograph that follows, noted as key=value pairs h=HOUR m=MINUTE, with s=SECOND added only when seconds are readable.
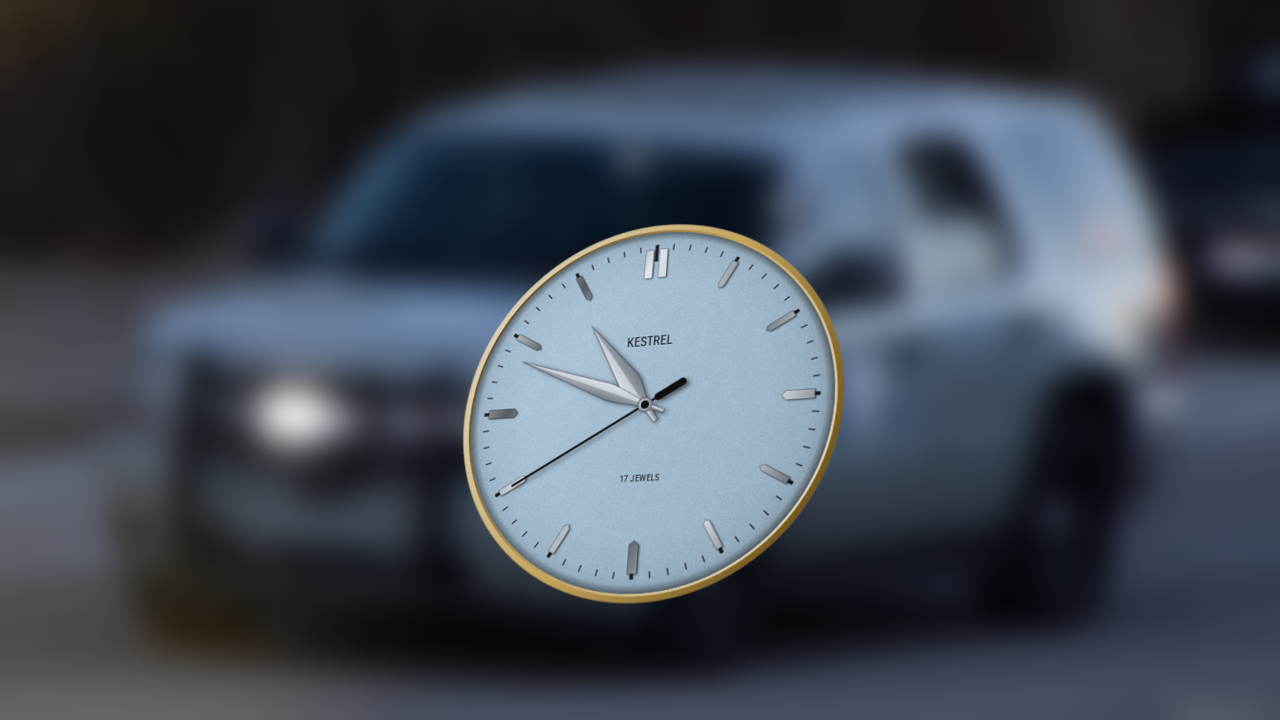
h=10 m=48 s=40
